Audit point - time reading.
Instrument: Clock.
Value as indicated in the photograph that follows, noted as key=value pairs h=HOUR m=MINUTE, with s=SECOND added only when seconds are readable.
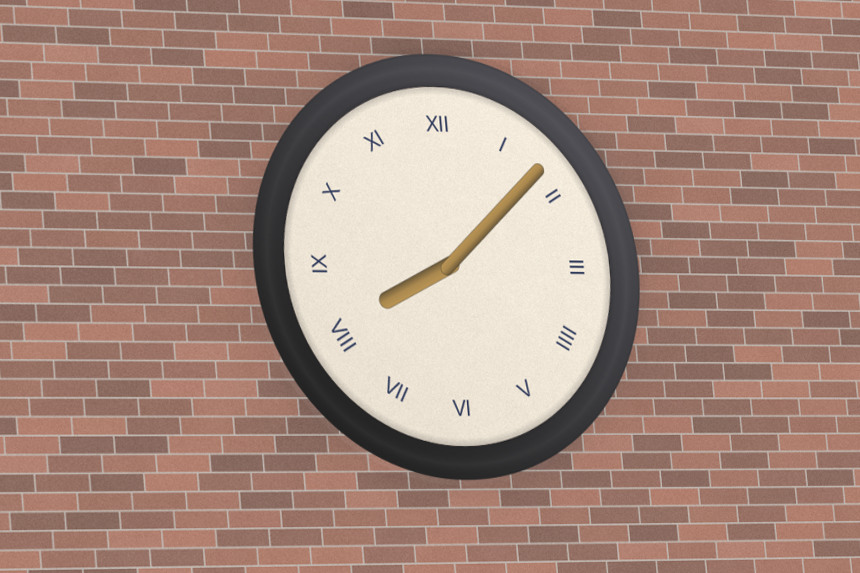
h=8 m=8
